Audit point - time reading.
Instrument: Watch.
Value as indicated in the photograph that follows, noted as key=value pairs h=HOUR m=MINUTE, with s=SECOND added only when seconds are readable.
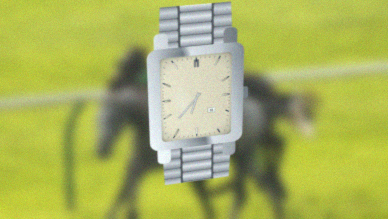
h=6 m=37
